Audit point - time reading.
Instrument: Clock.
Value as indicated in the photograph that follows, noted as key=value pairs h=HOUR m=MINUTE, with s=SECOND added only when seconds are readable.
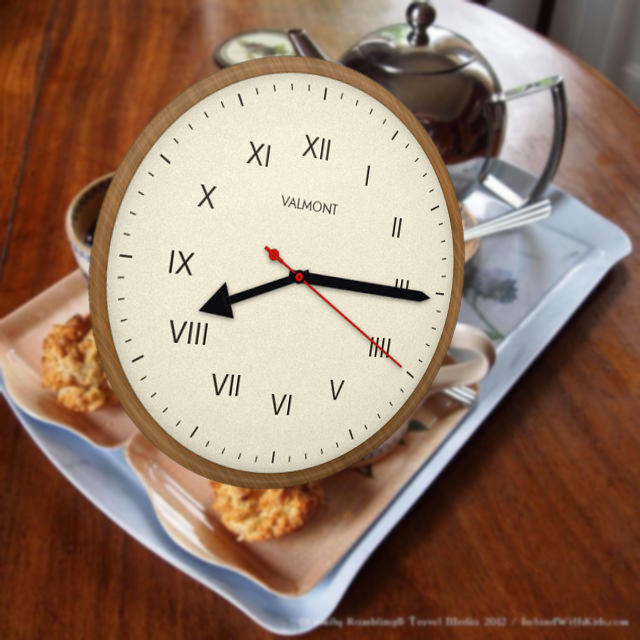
h=8 m=15 s=20
